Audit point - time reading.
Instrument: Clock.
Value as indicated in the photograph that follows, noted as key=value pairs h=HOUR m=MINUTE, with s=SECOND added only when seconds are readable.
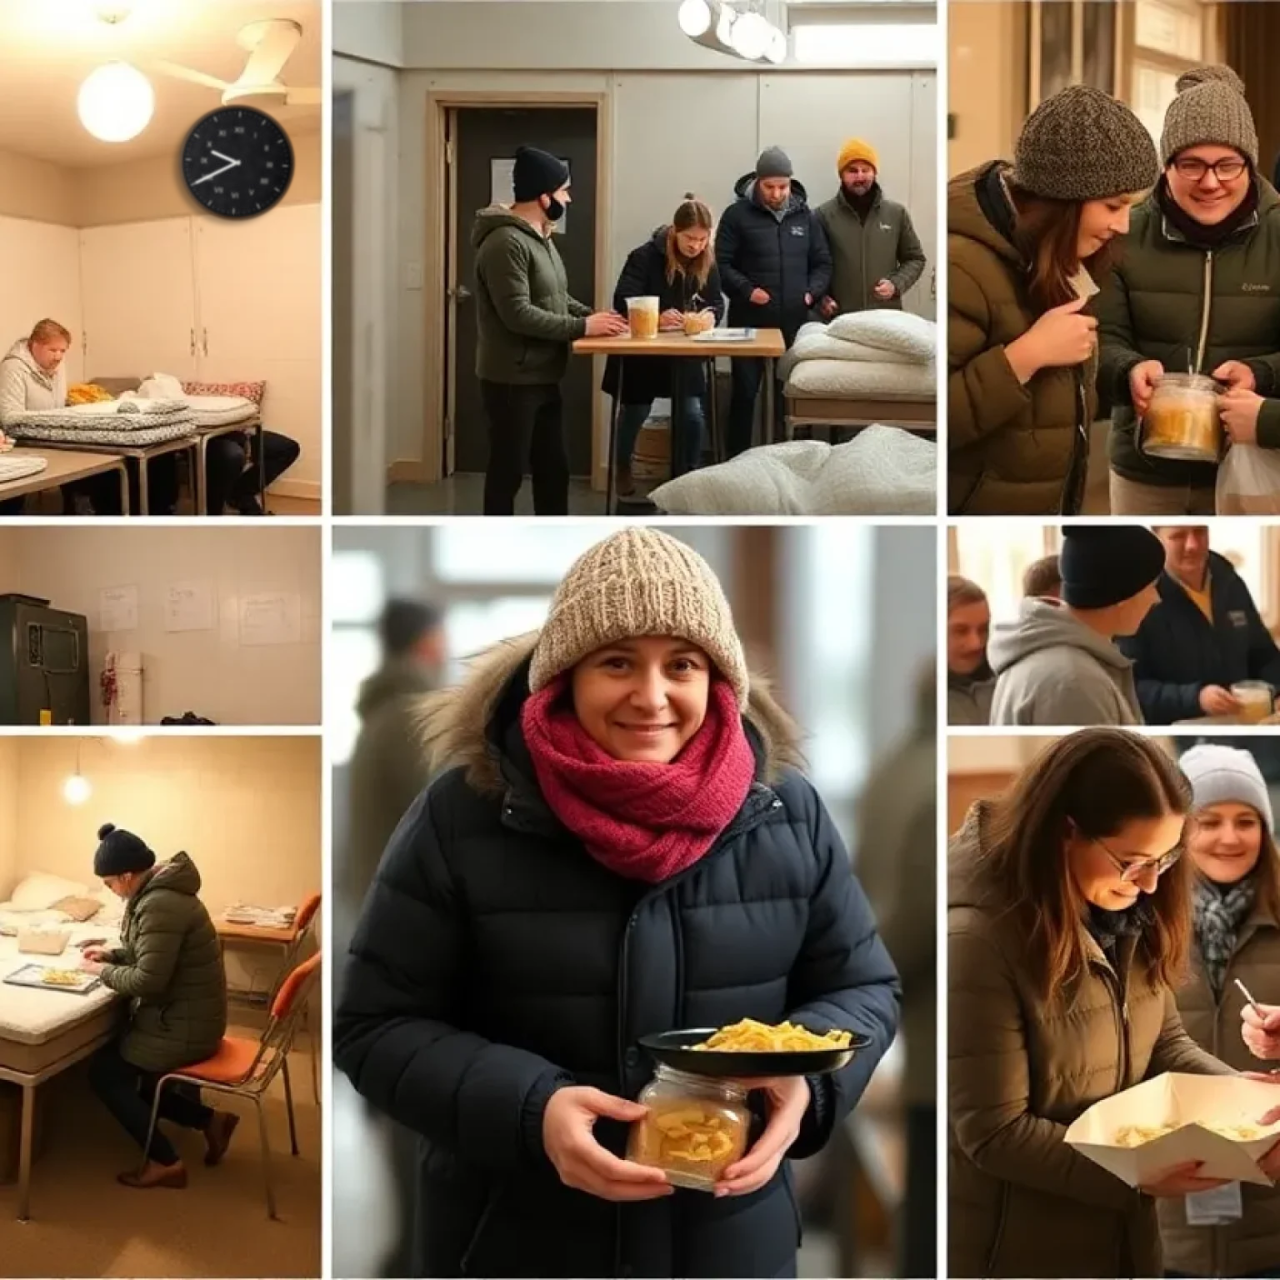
h=9 m=40
